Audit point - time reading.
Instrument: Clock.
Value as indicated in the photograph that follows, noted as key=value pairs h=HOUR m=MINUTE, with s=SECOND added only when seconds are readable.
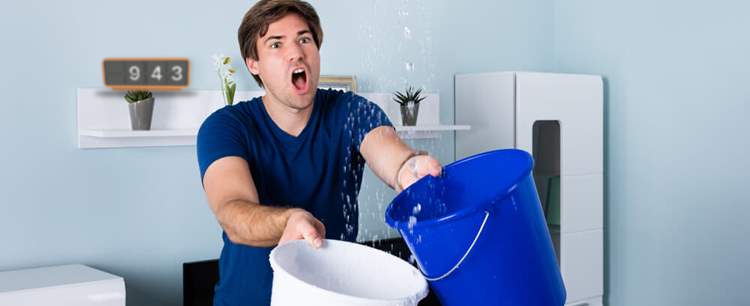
h=9 m=43
